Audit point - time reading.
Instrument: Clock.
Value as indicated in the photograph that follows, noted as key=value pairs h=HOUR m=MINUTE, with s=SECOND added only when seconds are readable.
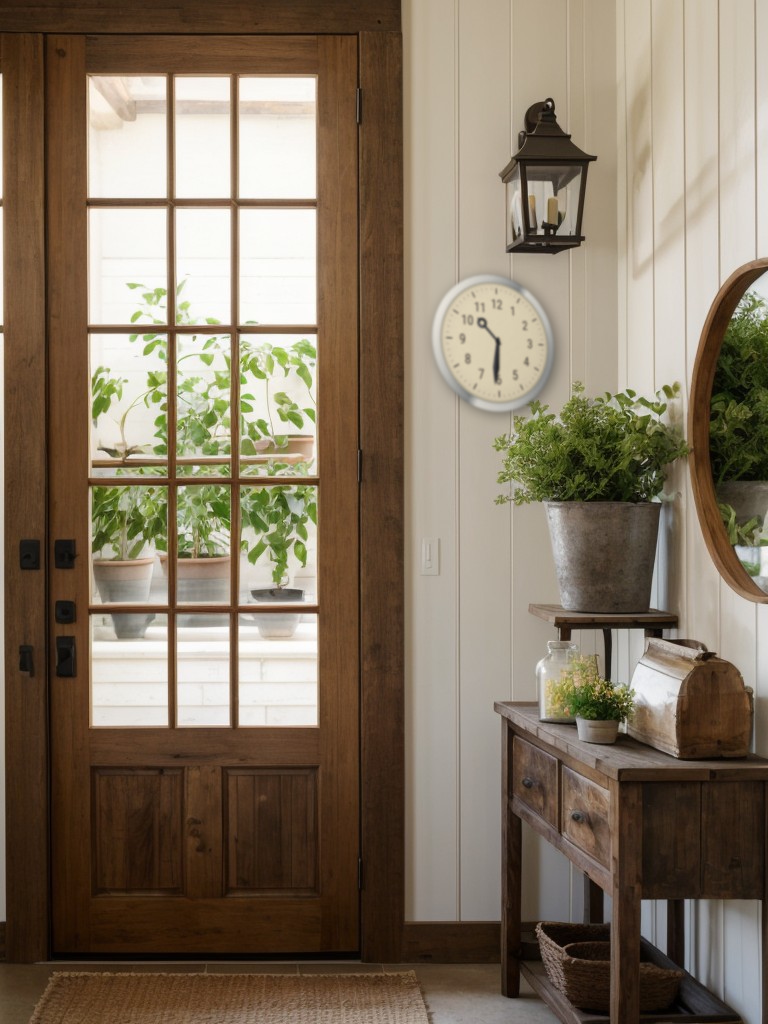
h=10 m=31
